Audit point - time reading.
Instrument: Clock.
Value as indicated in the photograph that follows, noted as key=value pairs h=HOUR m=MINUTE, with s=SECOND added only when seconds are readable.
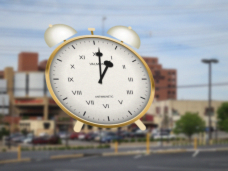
h=1 m=1
